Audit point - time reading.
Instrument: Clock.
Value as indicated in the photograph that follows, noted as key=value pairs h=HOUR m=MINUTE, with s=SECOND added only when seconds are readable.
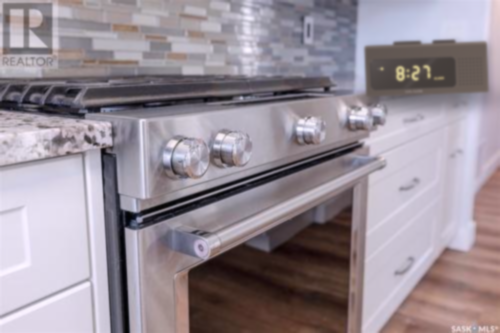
h=8 m=27
